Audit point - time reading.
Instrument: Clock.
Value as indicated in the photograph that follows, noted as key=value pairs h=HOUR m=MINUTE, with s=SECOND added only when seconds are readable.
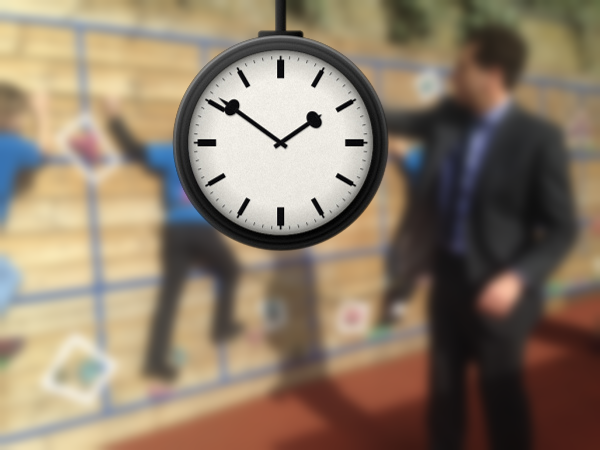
h=1 m=51
